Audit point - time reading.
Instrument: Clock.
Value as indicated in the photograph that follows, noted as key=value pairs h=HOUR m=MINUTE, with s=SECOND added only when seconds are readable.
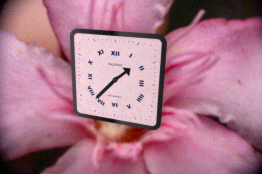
h=1 m=37
